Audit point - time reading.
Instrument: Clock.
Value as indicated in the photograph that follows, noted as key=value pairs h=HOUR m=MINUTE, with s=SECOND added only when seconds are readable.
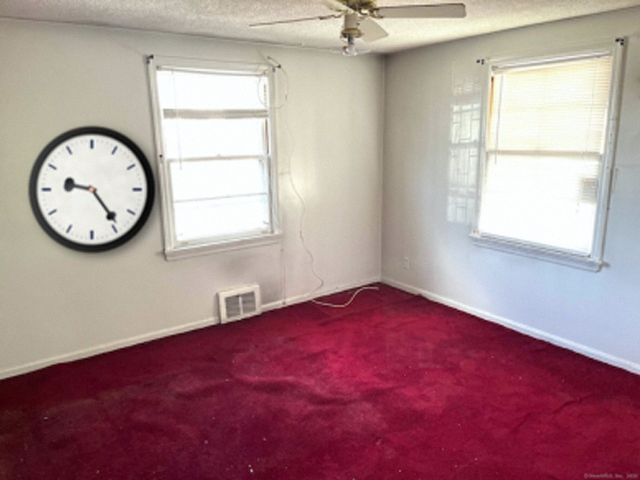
h=9 m=24
